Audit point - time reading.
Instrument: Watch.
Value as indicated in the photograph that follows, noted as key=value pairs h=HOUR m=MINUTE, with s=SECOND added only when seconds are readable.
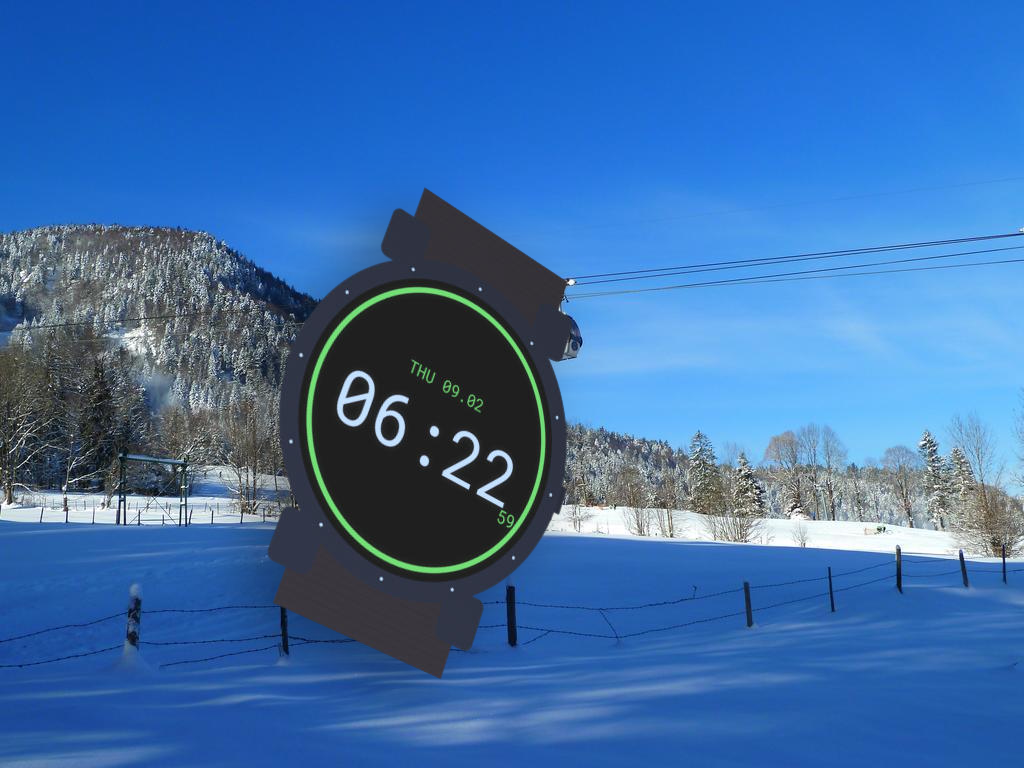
h=6 m=22 s=59
